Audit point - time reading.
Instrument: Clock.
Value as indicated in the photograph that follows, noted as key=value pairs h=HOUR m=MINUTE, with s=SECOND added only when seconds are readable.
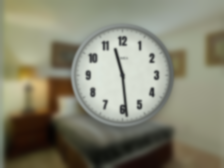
h=11 m=29
